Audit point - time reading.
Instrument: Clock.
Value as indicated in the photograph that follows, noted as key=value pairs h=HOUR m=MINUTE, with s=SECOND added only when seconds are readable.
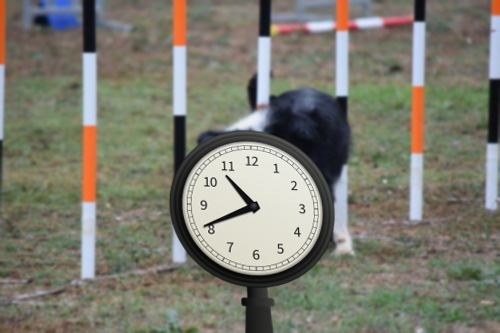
h=10 m=41
